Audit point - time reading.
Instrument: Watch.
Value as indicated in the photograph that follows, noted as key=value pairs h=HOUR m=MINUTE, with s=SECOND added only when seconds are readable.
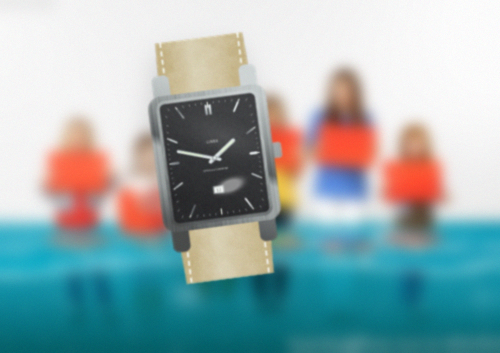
h=1 m=48
